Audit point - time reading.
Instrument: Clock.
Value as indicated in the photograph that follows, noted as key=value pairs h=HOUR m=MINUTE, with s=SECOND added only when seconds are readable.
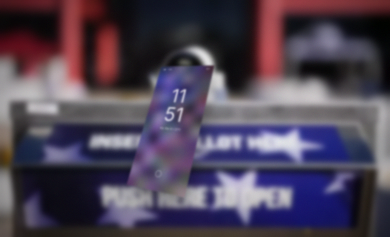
h=11 m=51
